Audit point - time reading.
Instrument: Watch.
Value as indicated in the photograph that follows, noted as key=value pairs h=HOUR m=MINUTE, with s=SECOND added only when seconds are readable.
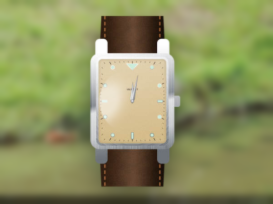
h=12 m=2
